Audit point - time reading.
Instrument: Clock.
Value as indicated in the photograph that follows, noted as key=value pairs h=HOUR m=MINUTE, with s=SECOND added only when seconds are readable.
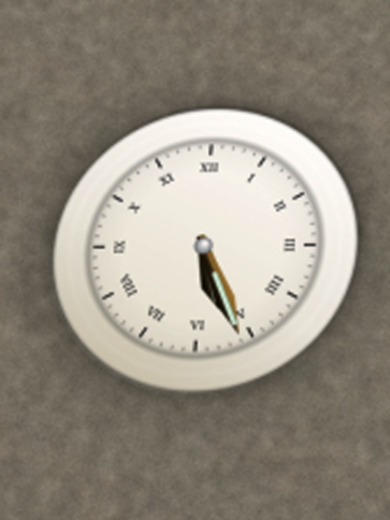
h=5 m=26
